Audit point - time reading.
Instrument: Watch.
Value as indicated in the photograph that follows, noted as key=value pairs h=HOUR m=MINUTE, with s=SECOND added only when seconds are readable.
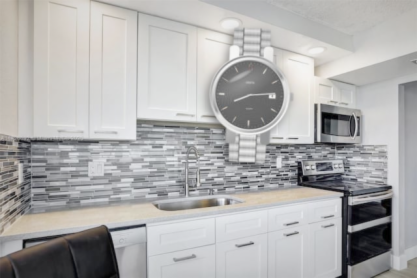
h=8 m=14
